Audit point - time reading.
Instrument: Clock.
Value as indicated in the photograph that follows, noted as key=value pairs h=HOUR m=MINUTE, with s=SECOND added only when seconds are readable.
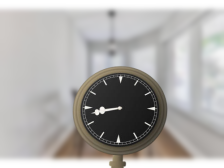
h=8 m=43
